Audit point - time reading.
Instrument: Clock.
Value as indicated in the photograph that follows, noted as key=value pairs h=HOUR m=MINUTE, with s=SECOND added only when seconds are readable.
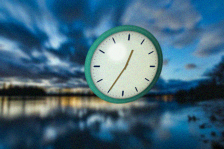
h=12 m=35
